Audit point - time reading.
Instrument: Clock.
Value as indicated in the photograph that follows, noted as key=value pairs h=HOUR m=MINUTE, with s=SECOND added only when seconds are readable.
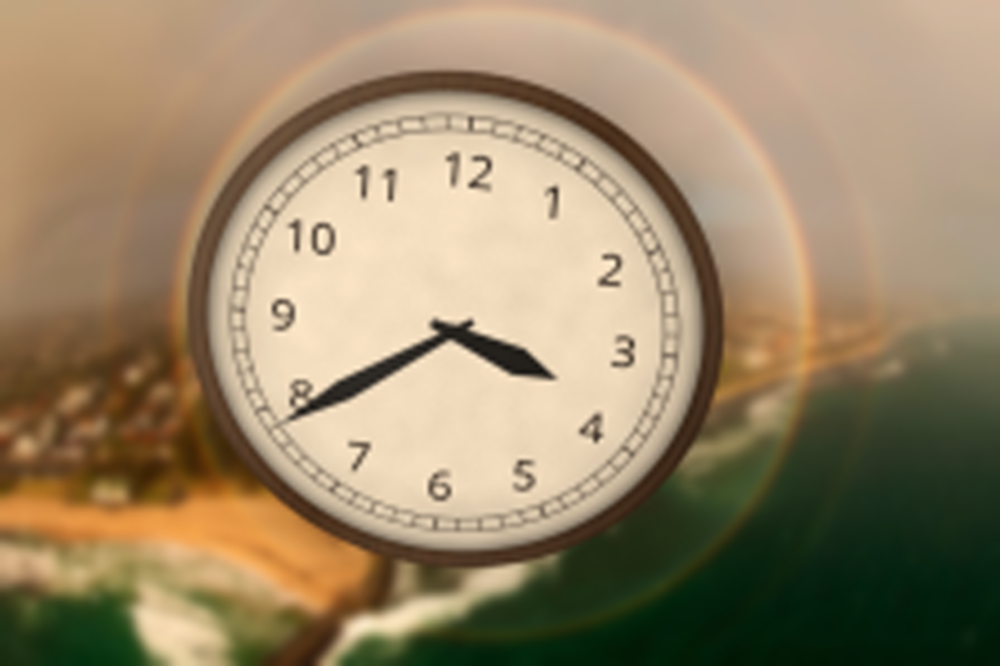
h=3 m=39
